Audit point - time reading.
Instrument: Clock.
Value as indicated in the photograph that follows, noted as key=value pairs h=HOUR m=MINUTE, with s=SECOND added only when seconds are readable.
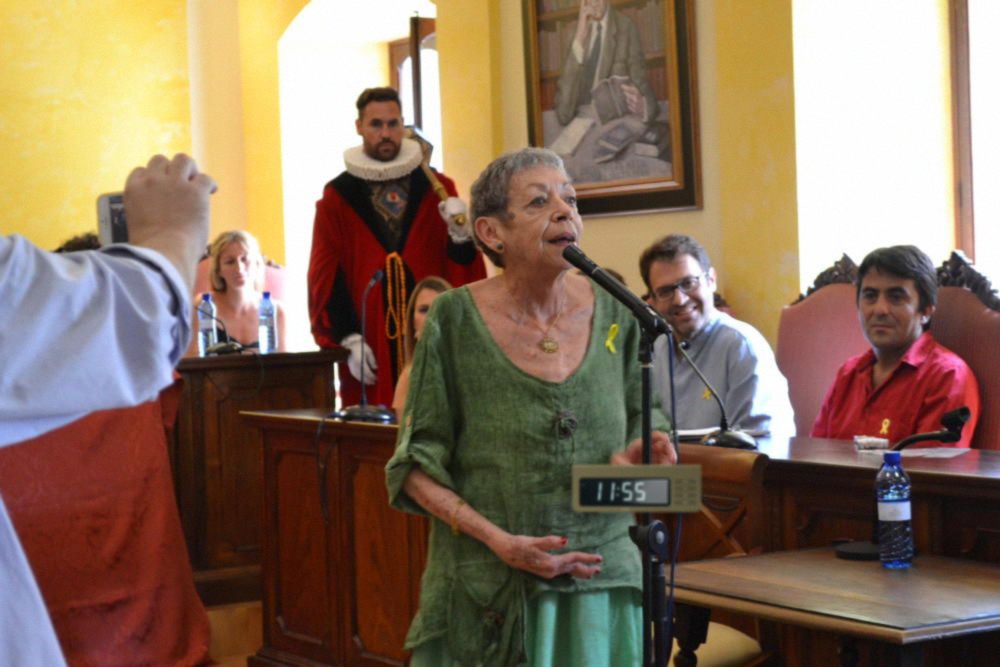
h=11 m=55
